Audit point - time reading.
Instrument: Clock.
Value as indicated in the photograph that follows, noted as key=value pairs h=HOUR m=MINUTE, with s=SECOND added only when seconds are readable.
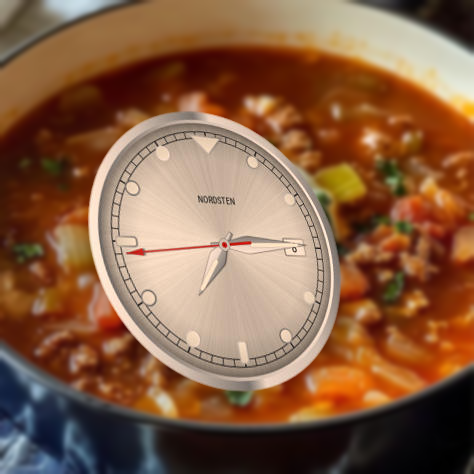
h=7 m=14 s=44
